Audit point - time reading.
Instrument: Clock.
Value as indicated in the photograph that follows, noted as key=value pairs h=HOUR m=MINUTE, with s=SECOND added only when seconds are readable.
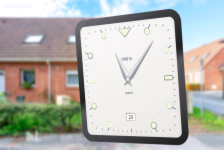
h=11 m=7
